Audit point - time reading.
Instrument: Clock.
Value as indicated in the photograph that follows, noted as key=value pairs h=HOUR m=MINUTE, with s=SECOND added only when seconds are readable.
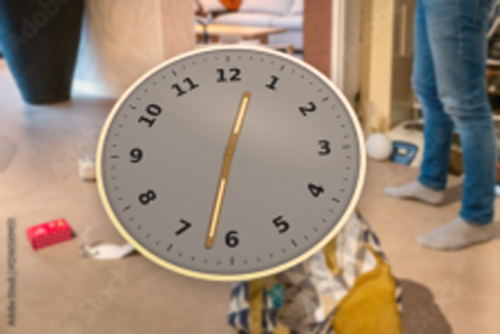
h=12 m=32
